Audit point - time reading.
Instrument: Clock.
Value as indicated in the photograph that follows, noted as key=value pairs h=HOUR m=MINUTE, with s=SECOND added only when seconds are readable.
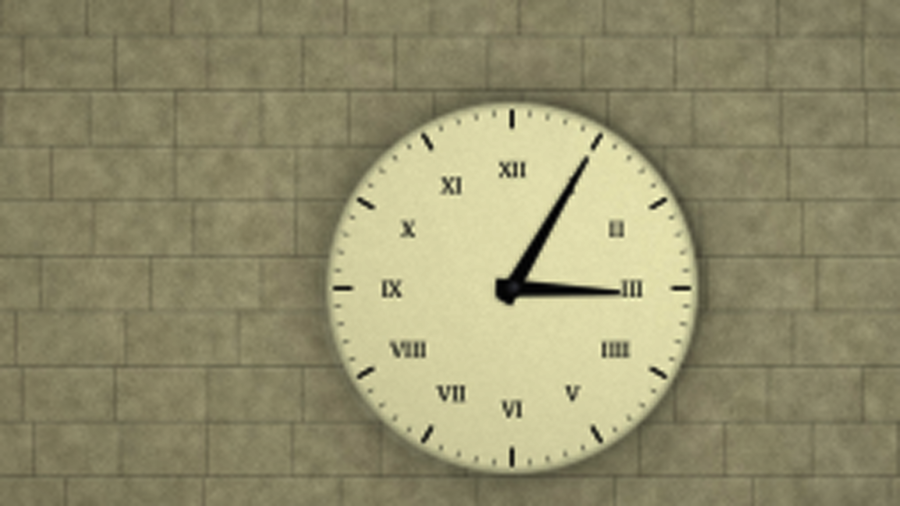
h=3 m=5
